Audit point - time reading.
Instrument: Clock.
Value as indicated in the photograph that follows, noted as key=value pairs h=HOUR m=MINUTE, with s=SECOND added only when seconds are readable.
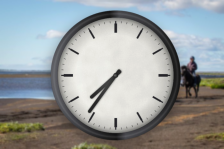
h=7 m=36
